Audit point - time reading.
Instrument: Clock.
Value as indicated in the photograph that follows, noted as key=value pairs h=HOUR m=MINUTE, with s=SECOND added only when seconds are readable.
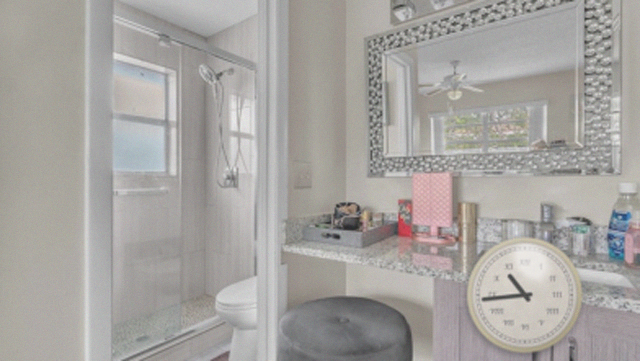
h=10 m=44
